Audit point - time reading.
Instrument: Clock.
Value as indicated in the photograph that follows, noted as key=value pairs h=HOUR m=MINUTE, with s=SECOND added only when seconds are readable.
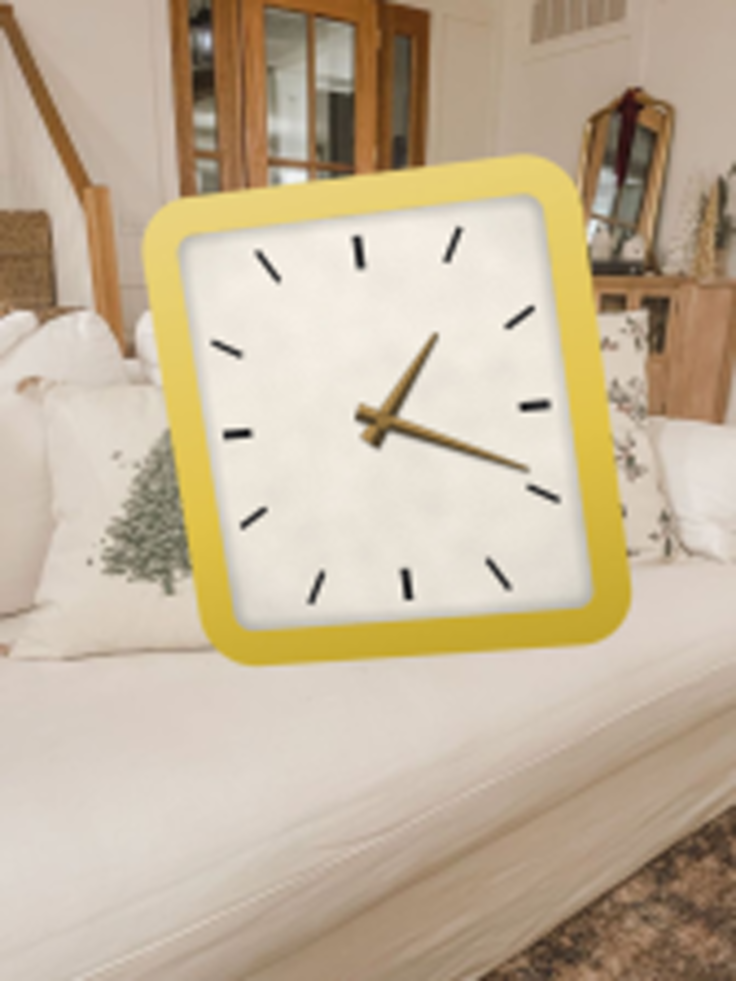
h=1 m=19
